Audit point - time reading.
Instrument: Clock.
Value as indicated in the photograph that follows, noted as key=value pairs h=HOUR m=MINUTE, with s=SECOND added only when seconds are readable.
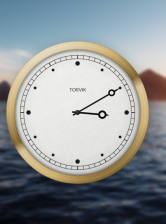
h=3 m=10
